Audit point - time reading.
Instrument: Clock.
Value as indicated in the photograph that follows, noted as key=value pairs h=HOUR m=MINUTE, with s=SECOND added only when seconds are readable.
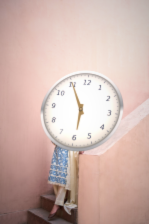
h=5 m=55
